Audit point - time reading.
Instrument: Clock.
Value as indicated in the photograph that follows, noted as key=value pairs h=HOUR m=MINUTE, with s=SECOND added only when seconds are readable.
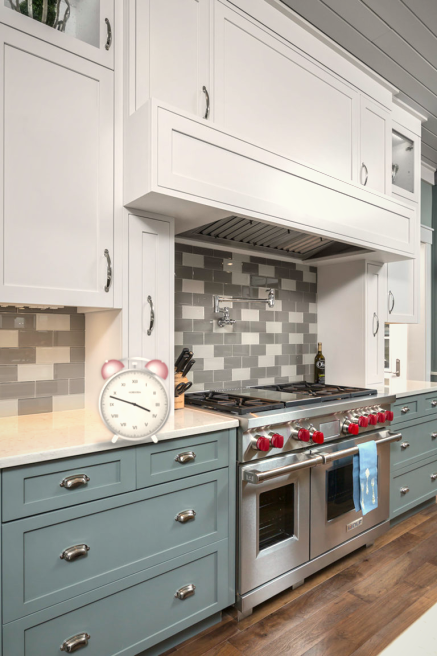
h=3 m=48
